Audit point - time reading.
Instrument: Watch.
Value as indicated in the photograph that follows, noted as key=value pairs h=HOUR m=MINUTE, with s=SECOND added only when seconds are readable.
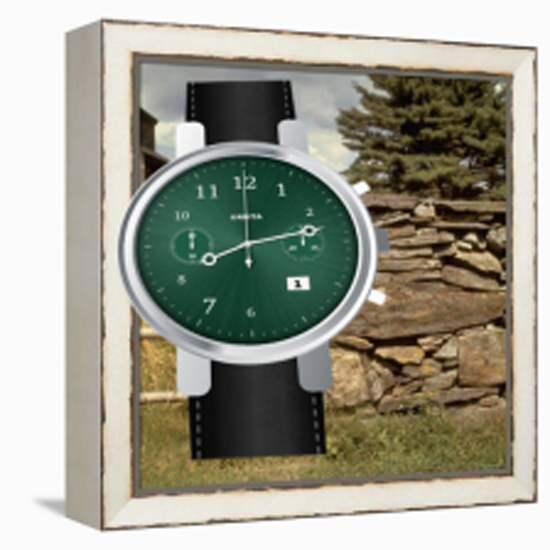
h=8 m=13
